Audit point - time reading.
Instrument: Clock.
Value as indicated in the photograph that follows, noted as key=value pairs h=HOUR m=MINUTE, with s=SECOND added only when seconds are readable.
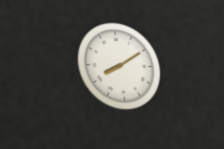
h=8 m=10
